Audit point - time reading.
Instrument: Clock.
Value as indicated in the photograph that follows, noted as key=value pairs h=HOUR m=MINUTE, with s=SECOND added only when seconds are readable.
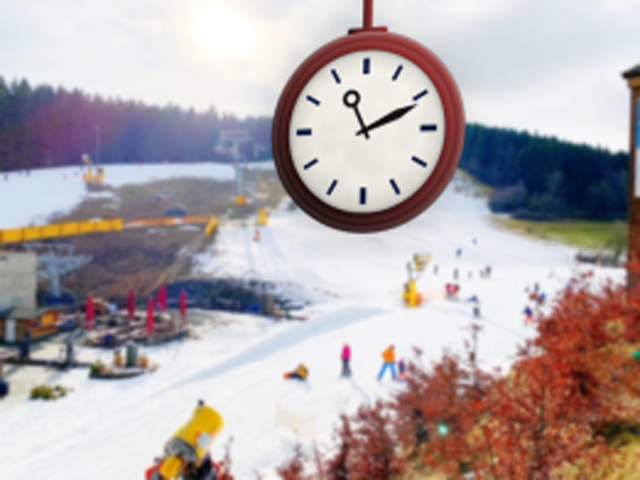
h=11 m=11
